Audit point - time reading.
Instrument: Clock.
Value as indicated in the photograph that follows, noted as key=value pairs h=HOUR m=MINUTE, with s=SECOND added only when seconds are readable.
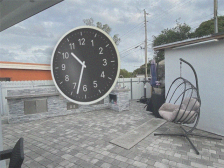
h=10 m=33
